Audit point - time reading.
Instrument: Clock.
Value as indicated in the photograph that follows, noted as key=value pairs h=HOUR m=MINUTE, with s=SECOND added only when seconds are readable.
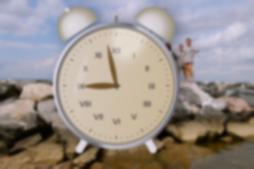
h=8 m=58
